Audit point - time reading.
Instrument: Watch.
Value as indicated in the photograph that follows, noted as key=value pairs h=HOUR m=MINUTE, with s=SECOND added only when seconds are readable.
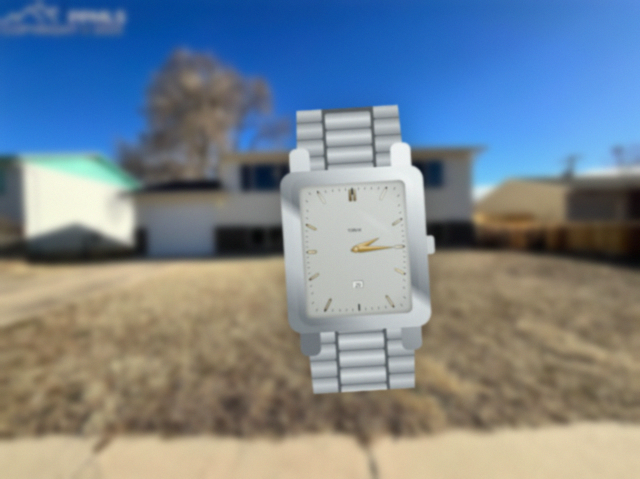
h=2 m=15
